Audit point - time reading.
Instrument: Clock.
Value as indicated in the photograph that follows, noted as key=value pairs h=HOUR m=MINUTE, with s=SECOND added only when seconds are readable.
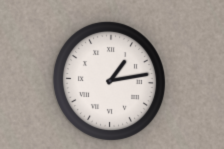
h=1 m=13
